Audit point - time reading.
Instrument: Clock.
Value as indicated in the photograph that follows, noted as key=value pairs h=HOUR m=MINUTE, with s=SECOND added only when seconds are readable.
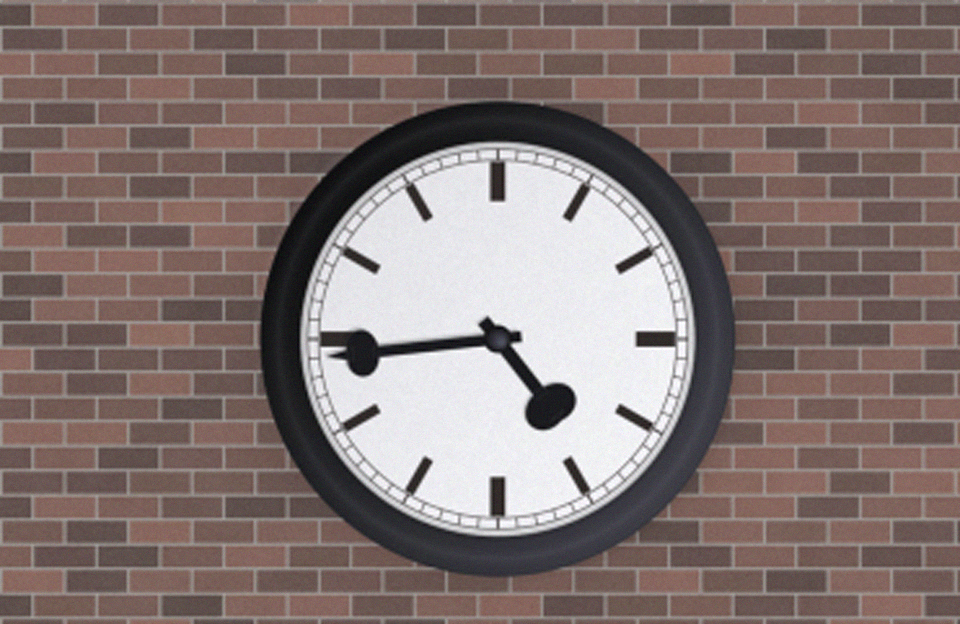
h=4 m=44
